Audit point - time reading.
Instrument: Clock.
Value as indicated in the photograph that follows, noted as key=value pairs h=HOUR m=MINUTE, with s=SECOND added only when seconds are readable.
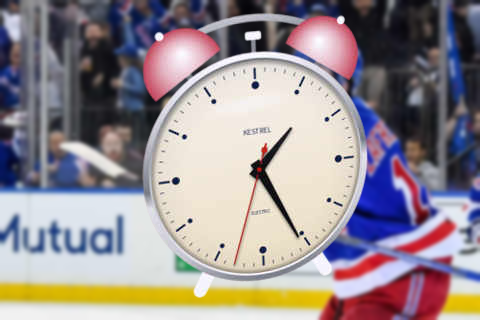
h=1 m=25 s=33
